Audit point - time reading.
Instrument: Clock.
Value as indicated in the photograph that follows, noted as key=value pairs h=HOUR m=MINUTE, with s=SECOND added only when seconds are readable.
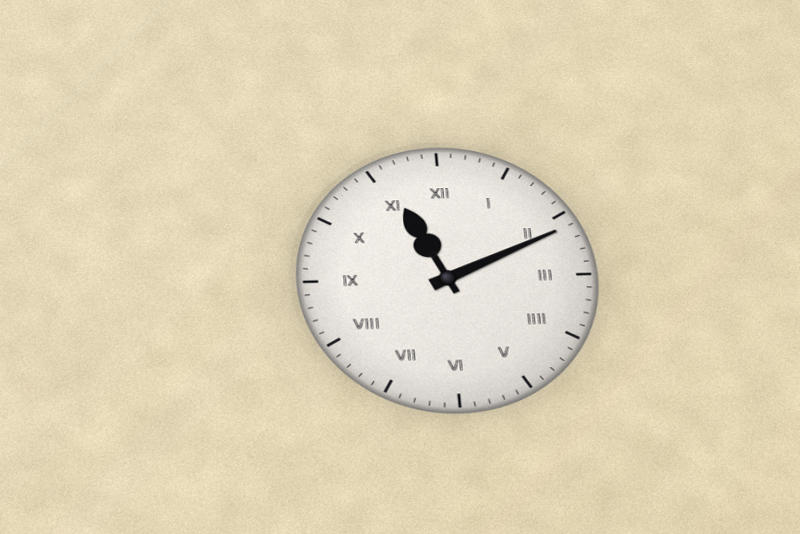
h=11 m=11
